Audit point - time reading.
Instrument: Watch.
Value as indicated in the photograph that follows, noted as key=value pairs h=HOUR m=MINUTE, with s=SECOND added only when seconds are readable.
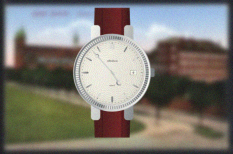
h=4 m=53
